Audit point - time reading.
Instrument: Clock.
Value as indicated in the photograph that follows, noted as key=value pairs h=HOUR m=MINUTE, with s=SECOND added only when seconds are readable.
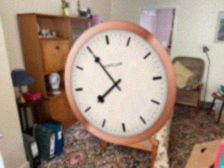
h=7 m=55
